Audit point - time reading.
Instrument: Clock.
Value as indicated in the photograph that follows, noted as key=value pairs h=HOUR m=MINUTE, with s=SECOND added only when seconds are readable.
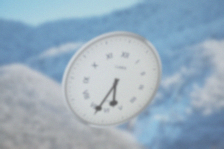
h=5 m=33
